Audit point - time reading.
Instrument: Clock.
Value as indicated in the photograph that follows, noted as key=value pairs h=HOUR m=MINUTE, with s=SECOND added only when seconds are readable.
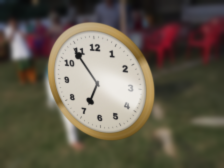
h=6 m=54
